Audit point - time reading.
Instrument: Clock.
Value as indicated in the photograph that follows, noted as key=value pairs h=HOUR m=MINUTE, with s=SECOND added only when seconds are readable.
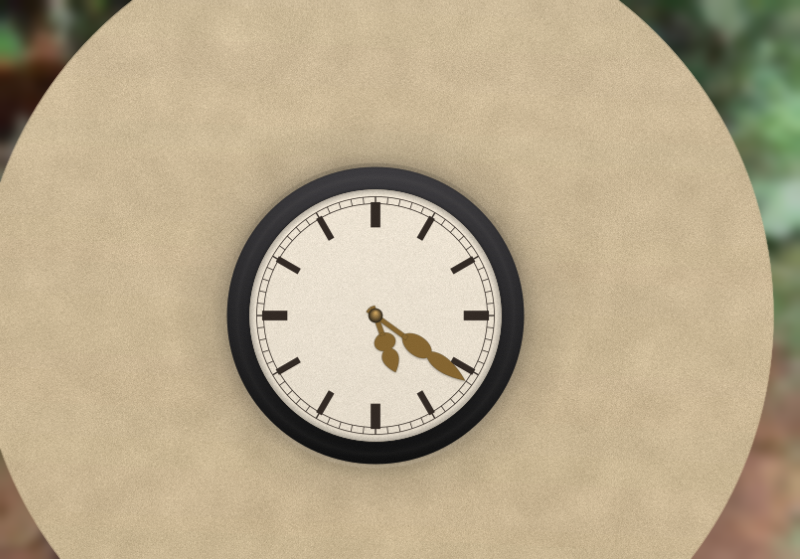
h=5 m=21
